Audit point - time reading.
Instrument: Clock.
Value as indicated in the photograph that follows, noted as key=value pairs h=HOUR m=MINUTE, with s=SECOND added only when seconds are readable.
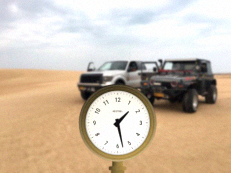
h=1 m=28
